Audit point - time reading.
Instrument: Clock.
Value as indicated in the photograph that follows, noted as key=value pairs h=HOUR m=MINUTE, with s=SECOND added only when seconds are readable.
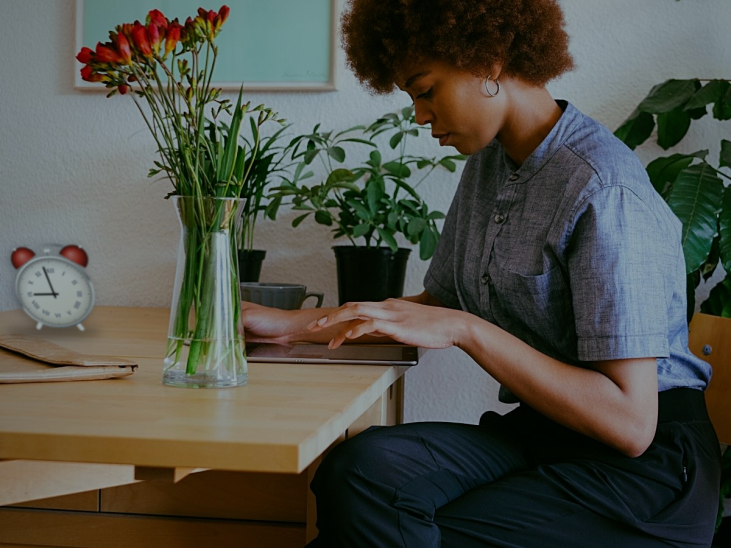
h=8 m=58
